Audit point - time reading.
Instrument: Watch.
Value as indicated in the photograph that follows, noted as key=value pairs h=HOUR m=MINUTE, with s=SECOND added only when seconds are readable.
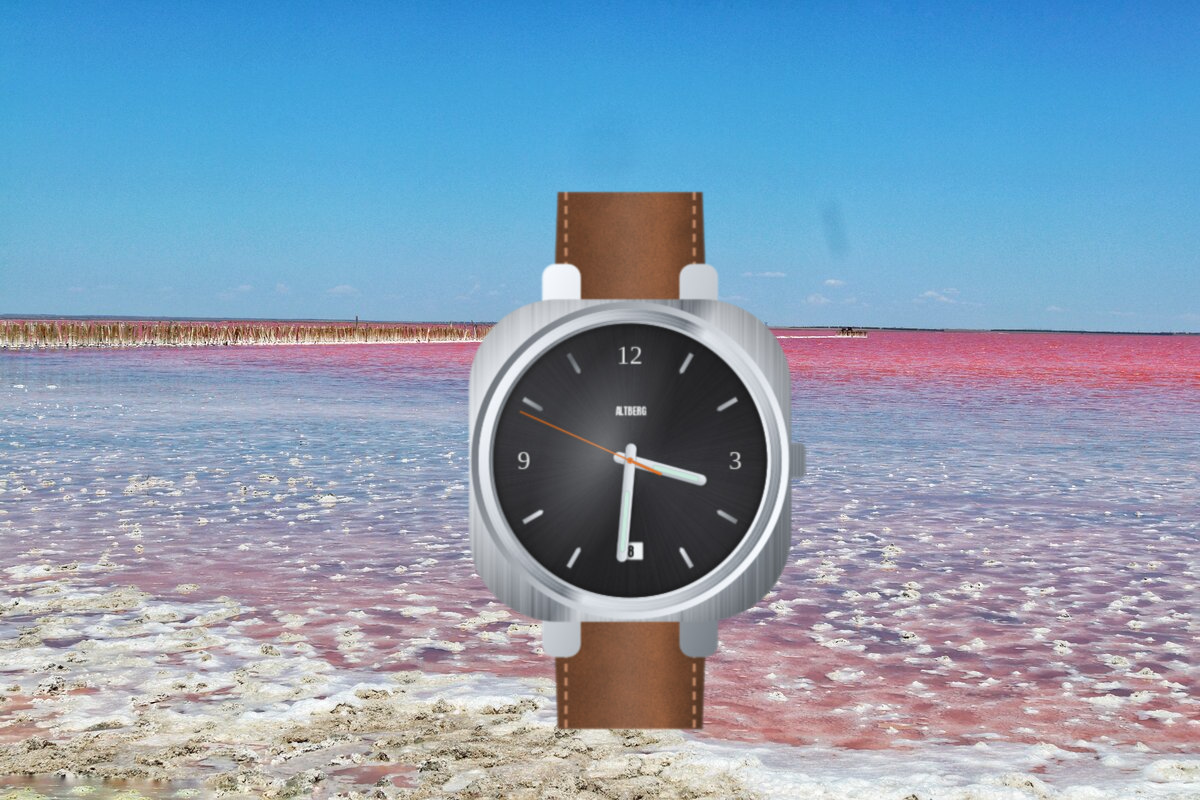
h=3 m=30 s=49
